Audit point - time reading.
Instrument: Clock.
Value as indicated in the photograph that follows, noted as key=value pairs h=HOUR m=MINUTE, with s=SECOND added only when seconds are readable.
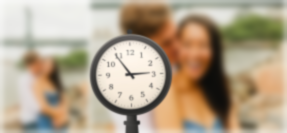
h=2 m=54
